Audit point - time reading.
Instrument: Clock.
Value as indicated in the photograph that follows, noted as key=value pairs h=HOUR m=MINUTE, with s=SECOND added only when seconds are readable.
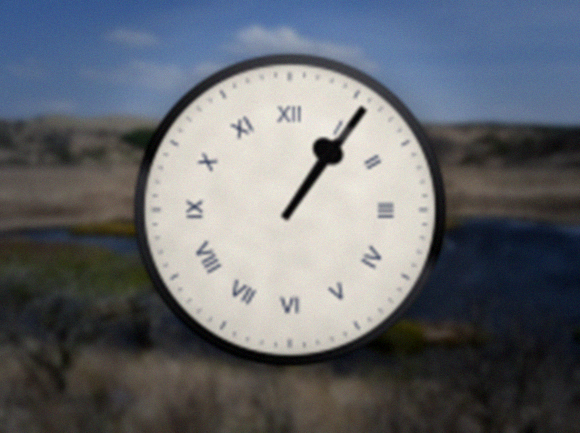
h=1 m=6
